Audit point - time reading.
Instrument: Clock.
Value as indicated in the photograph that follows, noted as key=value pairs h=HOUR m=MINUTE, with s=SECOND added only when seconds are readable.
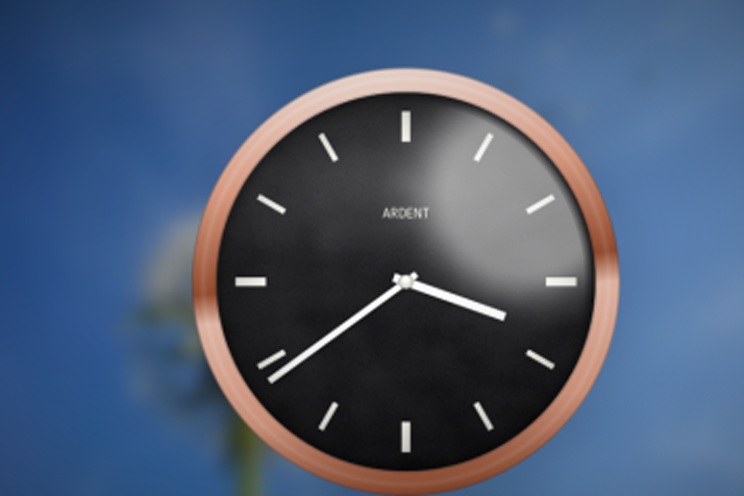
h=3 m=39
